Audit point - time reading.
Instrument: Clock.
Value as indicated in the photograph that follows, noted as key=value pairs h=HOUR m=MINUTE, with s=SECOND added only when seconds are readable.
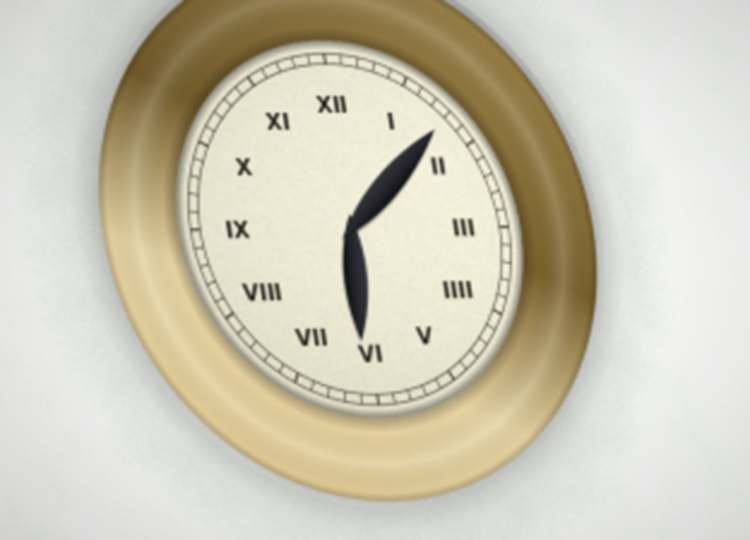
h=6 m=8
